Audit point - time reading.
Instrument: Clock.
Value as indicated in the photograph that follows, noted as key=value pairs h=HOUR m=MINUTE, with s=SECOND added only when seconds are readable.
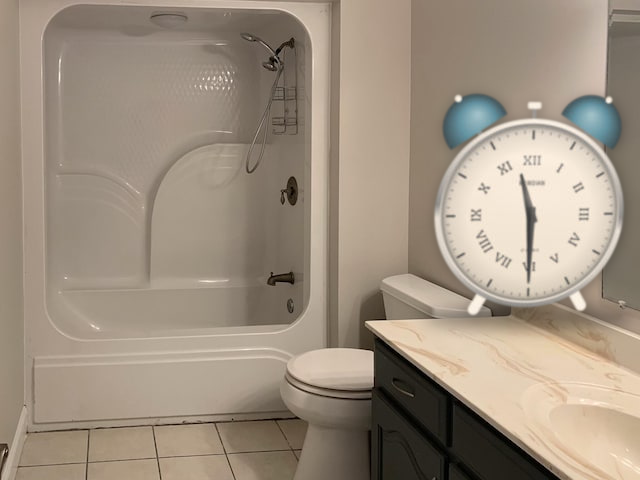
h=11 m=30
